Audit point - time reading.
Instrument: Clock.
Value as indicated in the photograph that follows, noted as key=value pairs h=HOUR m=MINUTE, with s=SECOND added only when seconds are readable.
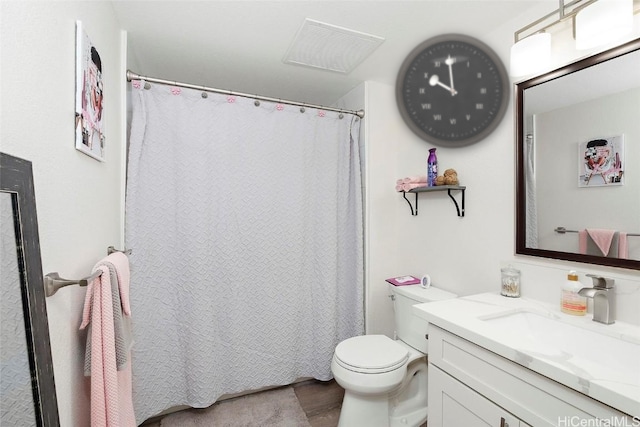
h=9 m=59
